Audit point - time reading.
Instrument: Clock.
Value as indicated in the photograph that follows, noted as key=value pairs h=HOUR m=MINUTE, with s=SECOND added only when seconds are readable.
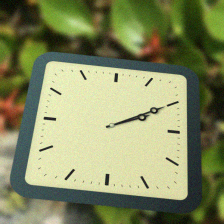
h=2 m=10
